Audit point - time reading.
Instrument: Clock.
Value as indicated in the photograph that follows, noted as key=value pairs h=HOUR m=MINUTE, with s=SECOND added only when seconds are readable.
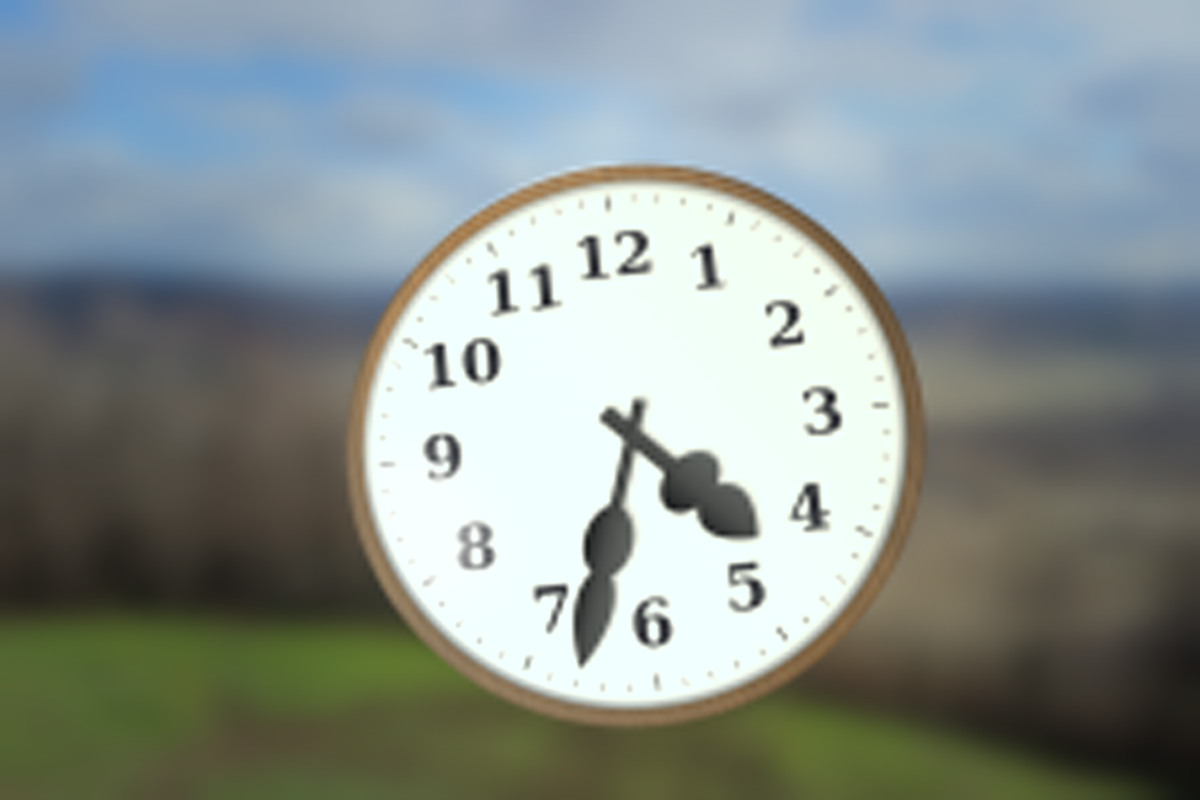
h=4 m=33
